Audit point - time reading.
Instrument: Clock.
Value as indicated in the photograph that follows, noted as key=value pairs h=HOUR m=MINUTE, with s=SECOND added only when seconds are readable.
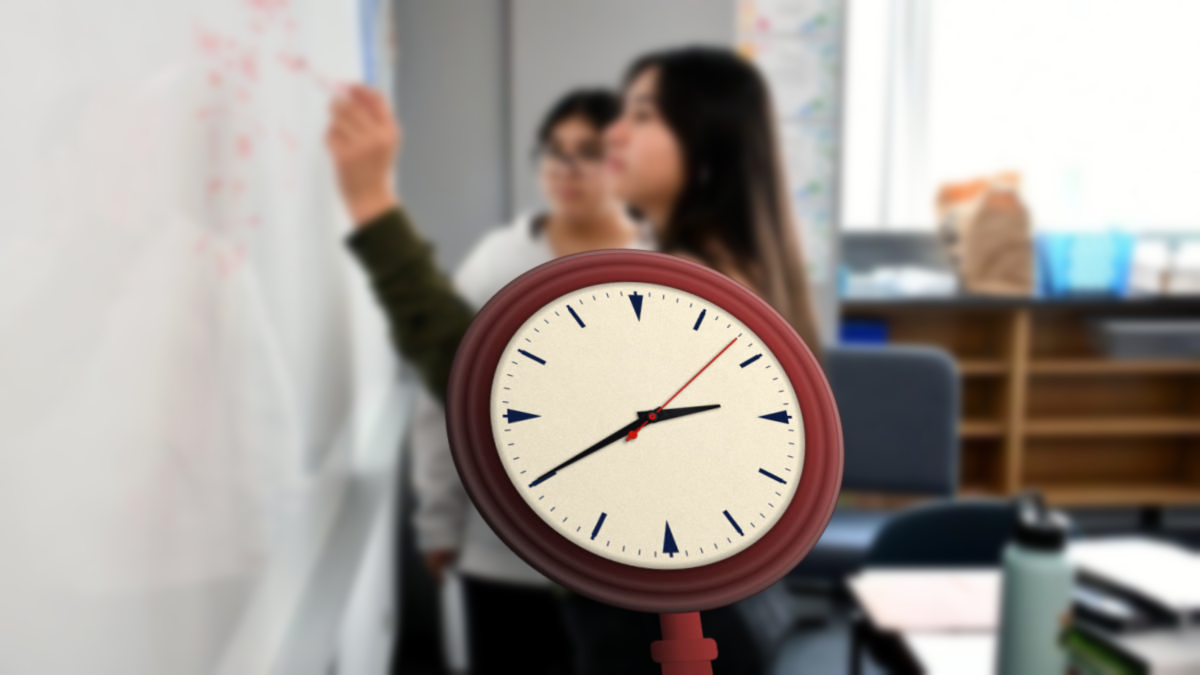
h=2 m=40 s=8
